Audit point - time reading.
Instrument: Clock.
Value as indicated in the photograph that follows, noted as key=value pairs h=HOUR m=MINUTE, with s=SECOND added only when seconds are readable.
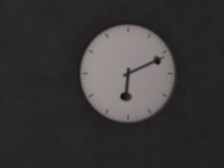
h=6 m=11
